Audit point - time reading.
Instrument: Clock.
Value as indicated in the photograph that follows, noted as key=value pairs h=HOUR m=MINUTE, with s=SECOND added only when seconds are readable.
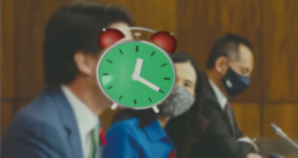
h=12 m=20
